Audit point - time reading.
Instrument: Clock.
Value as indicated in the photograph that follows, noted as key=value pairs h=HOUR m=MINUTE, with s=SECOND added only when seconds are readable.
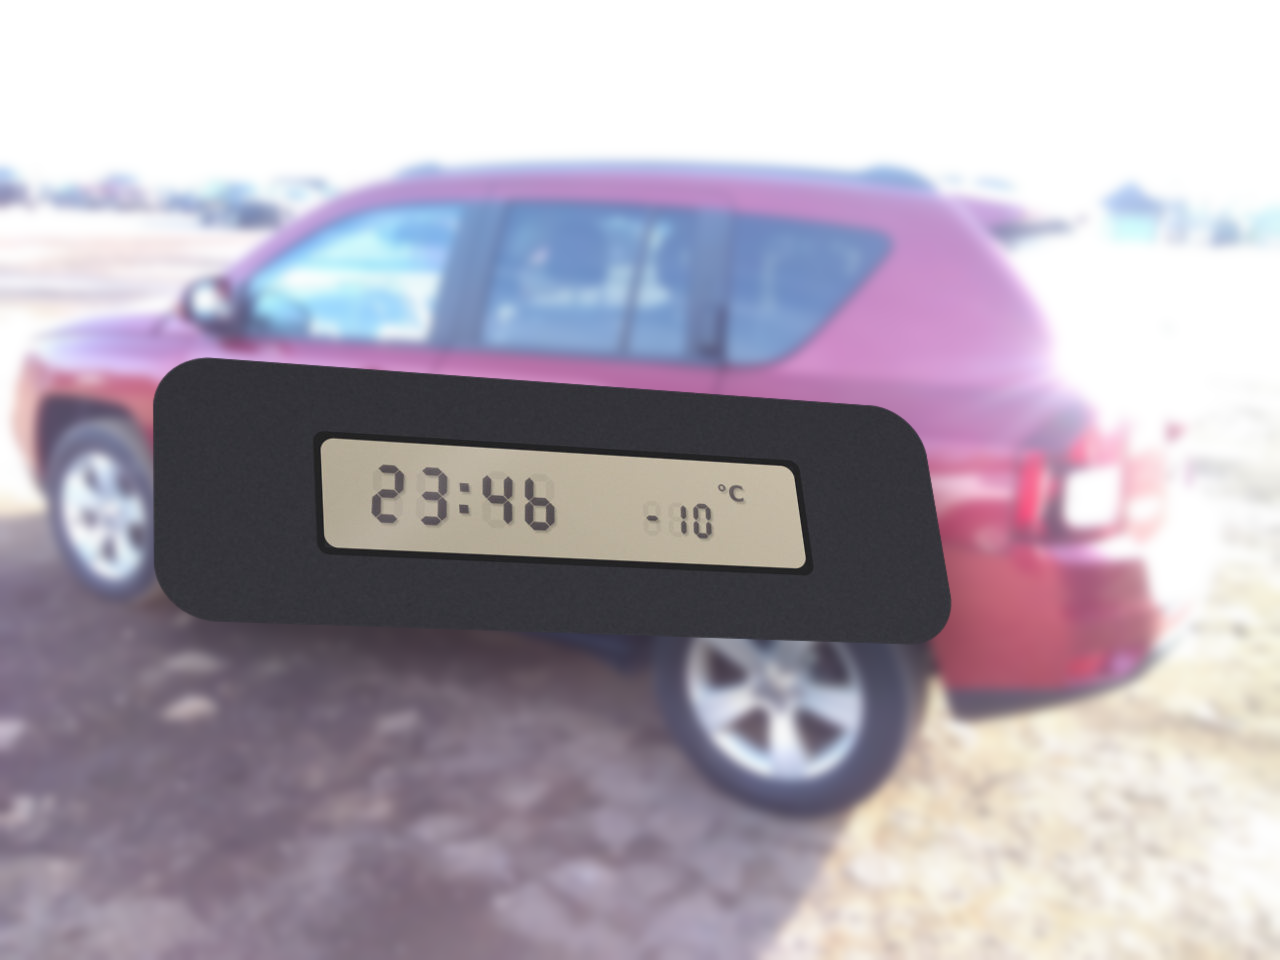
h=23 m=46
